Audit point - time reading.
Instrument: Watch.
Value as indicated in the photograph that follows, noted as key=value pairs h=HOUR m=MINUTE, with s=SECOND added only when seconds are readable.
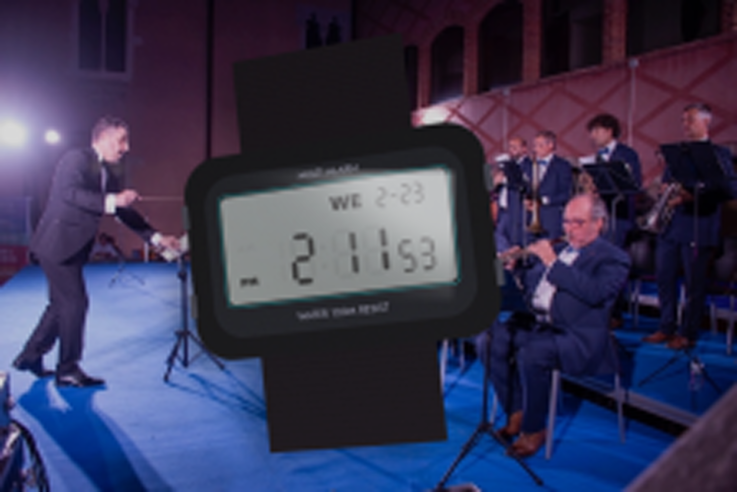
h=2 m=11 s=53
